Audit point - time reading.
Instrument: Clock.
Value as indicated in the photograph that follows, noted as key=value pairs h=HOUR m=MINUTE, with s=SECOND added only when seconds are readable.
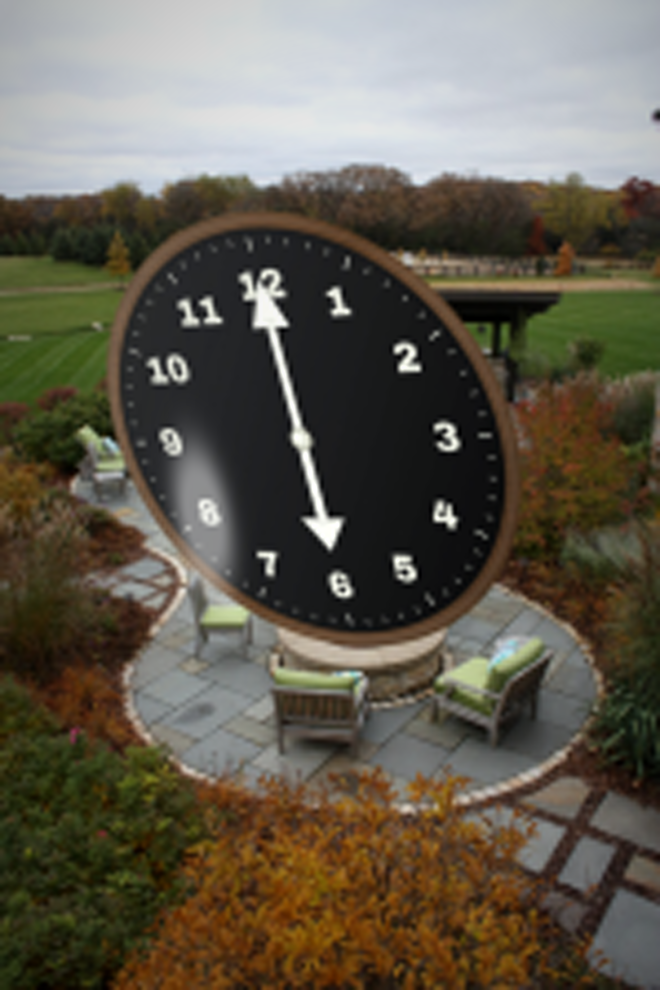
h=6 m=0
